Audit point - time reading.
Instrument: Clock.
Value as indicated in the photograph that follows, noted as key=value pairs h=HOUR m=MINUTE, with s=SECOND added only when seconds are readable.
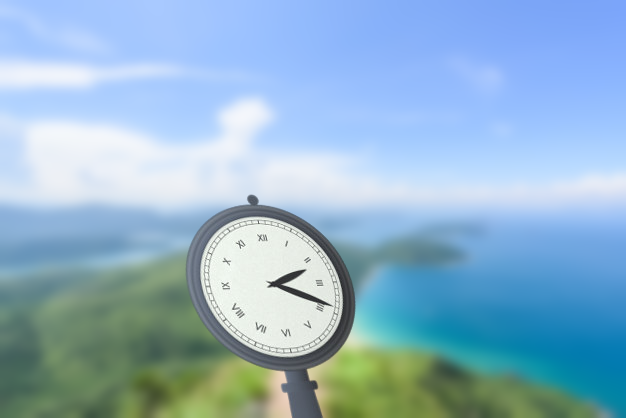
h=2 m=19
